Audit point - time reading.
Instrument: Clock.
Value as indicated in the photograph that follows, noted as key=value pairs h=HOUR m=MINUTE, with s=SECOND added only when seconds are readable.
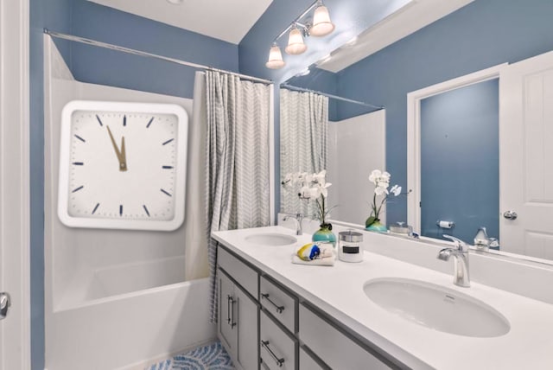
h=11 m=56
